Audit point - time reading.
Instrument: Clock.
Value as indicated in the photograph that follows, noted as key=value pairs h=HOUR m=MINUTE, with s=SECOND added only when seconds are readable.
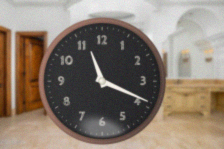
h=11 m=19
